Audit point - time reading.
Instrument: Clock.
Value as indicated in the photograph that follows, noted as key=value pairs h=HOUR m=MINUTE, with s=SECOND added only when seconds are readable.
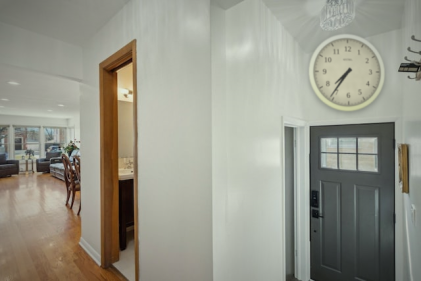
h=7 m=36
